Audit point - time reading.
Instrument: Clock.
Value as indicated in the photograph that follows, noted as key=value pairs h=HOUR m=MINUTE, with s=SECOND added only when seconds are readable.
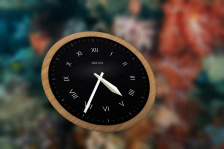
h=4 m=35
